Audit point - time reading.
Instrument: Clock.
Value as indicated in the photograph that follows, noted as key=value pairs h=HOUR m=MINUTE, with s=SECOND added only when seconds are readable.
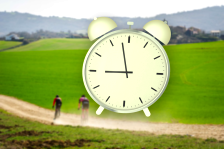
h=8 m=58
